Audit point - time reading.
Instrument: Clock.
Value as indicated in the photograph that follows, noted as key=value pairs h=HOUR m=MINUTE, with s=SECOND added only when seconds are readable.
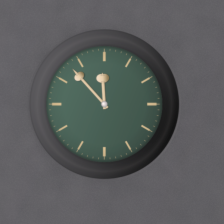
h=11 m=53
